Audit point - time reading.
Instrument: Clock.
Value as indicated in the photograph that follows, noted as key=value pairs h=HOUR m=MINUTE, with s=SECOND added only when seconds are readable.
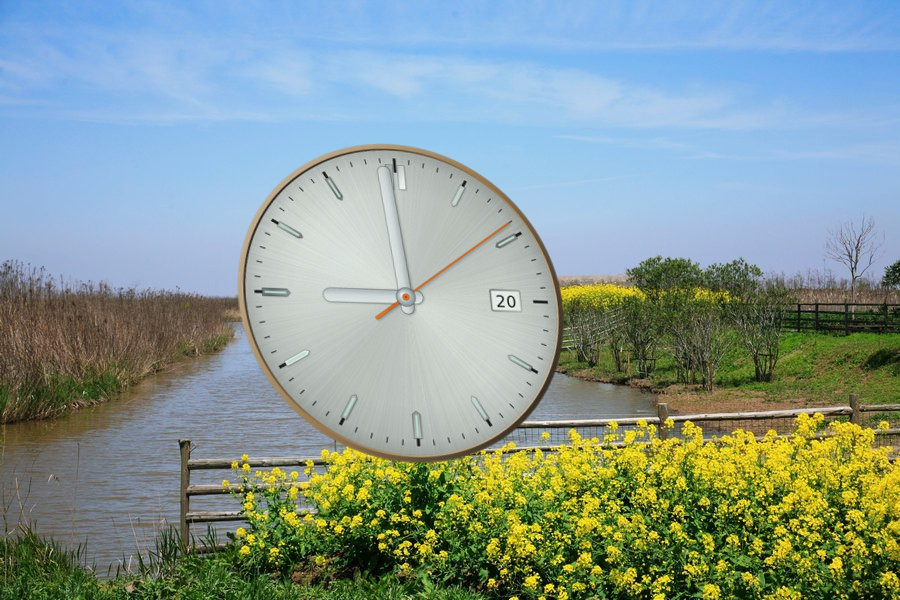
h=8 m=59 s=9
